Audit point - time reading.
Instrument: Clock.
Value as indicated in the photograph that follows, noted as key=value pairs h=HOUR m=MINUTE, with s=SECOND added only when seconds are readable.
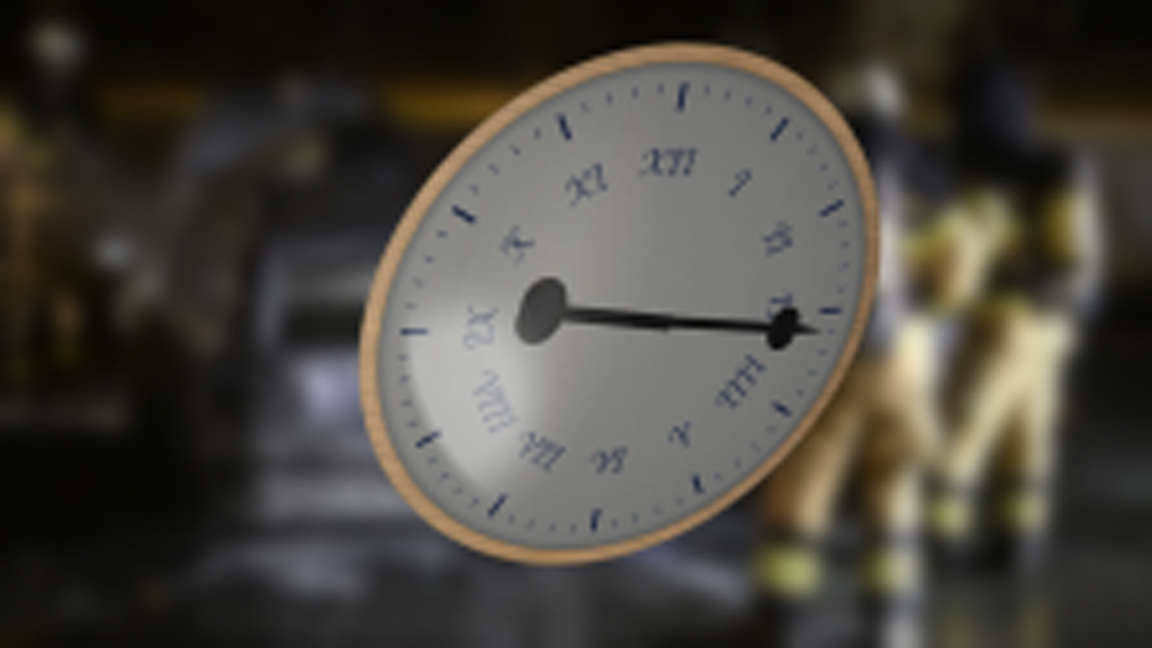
h=9 m=16
